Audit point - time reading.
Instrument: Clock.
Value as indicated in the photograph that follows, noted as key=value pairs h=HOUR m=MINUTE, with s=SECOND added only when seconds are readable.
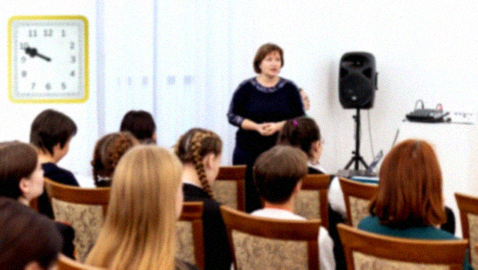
h=9 m=49
